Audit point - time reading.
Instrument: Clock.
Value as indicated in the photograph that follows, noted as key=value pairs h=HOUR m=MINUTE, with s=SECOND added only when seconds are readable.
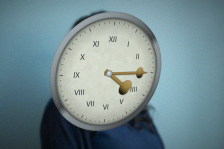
h=4 m=15
